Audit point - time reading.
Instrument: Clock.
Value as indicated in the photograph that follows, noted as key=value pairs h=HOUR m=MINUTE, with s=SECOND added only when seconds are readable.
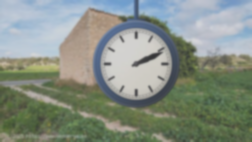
h=2 m=11
